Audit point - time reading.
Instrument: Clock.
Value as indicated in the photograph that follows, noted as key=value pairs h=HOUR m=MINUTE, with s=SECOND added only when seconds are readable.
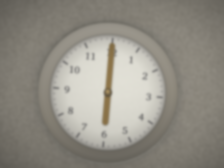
h=6 m=0
